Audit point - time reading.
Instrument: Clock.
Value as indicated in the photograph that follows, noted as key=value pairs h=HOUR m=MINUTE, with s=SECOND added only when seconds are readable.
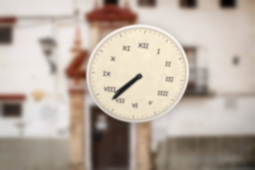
h=7 m=37
